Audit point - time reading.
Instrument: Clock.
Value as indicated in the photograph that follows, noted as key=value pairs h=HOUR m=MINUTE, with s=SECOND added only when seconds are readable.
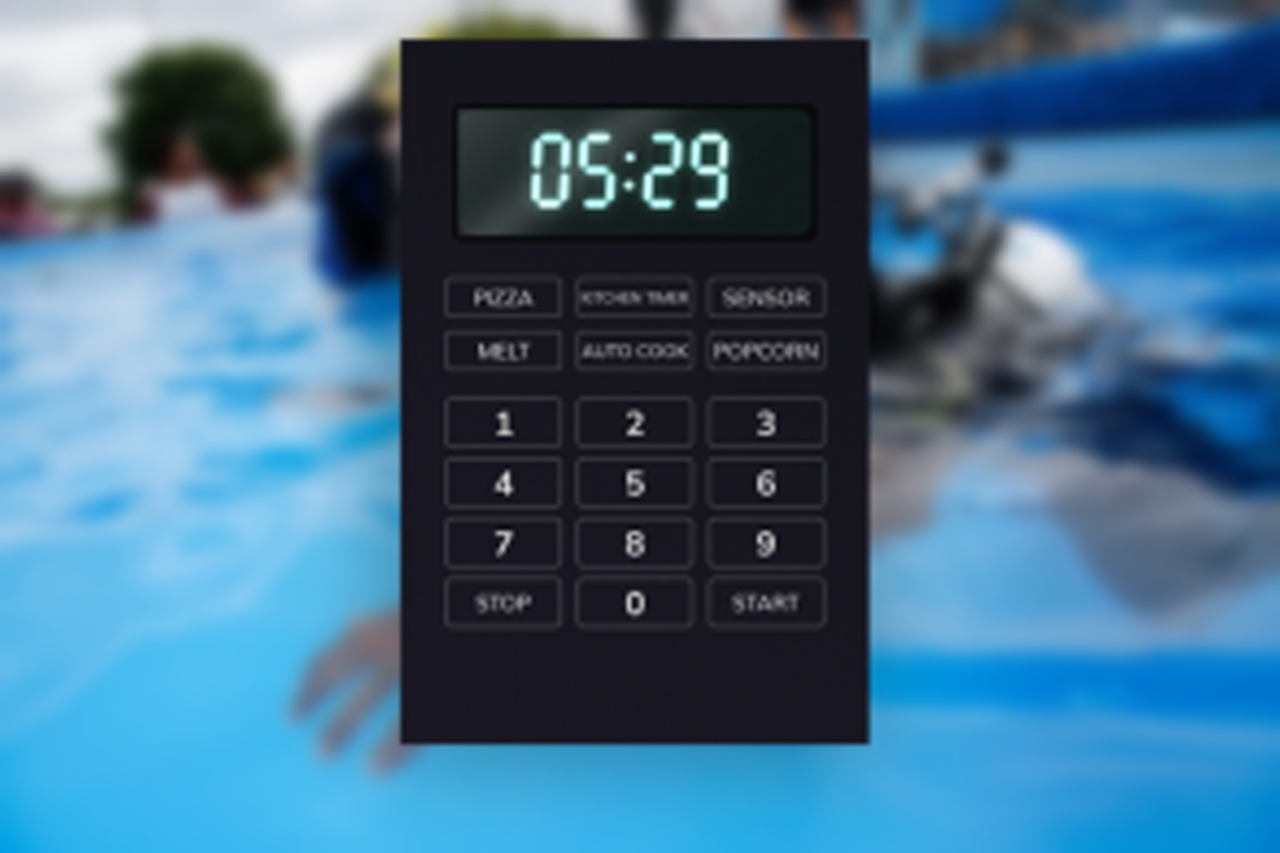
h=5 m=29
